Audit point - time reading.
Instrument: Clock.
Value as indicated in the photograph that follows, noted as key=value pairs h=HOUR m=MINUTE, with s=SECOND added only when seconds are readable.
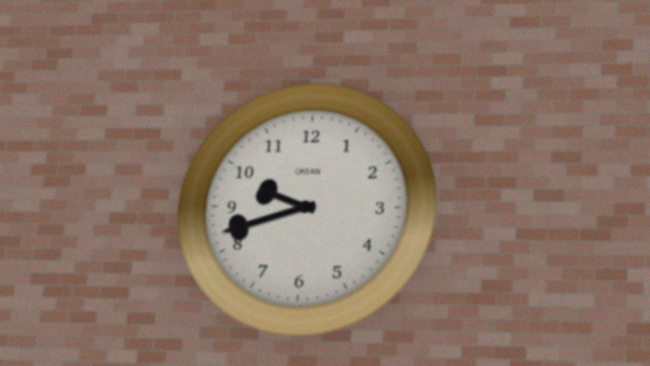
h=9 m=42
